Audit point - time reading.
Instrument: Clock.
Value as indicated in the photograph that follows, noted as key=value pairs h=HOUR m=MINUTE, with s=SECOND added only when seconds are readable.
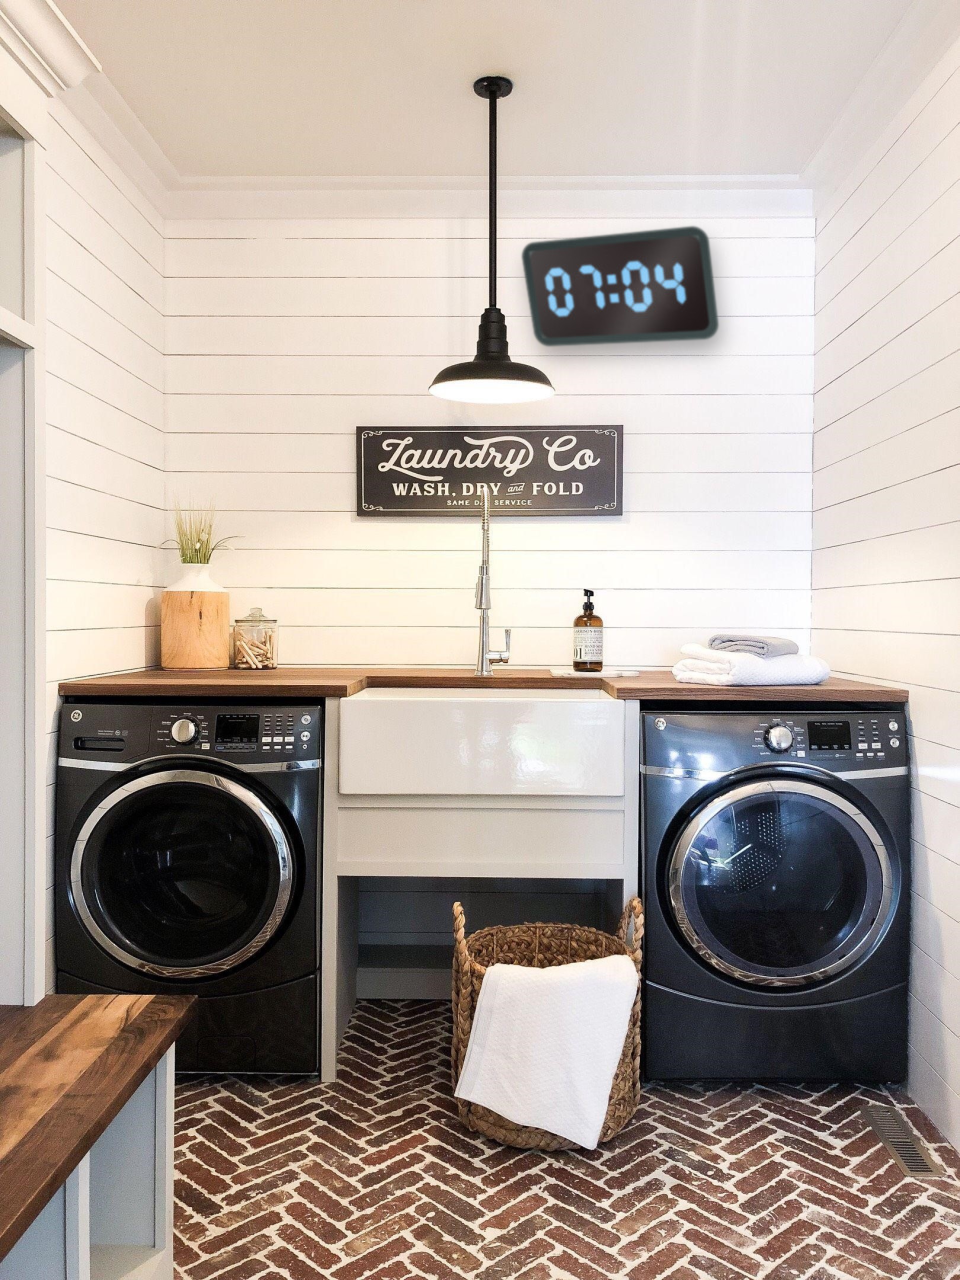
h=7 m=4
